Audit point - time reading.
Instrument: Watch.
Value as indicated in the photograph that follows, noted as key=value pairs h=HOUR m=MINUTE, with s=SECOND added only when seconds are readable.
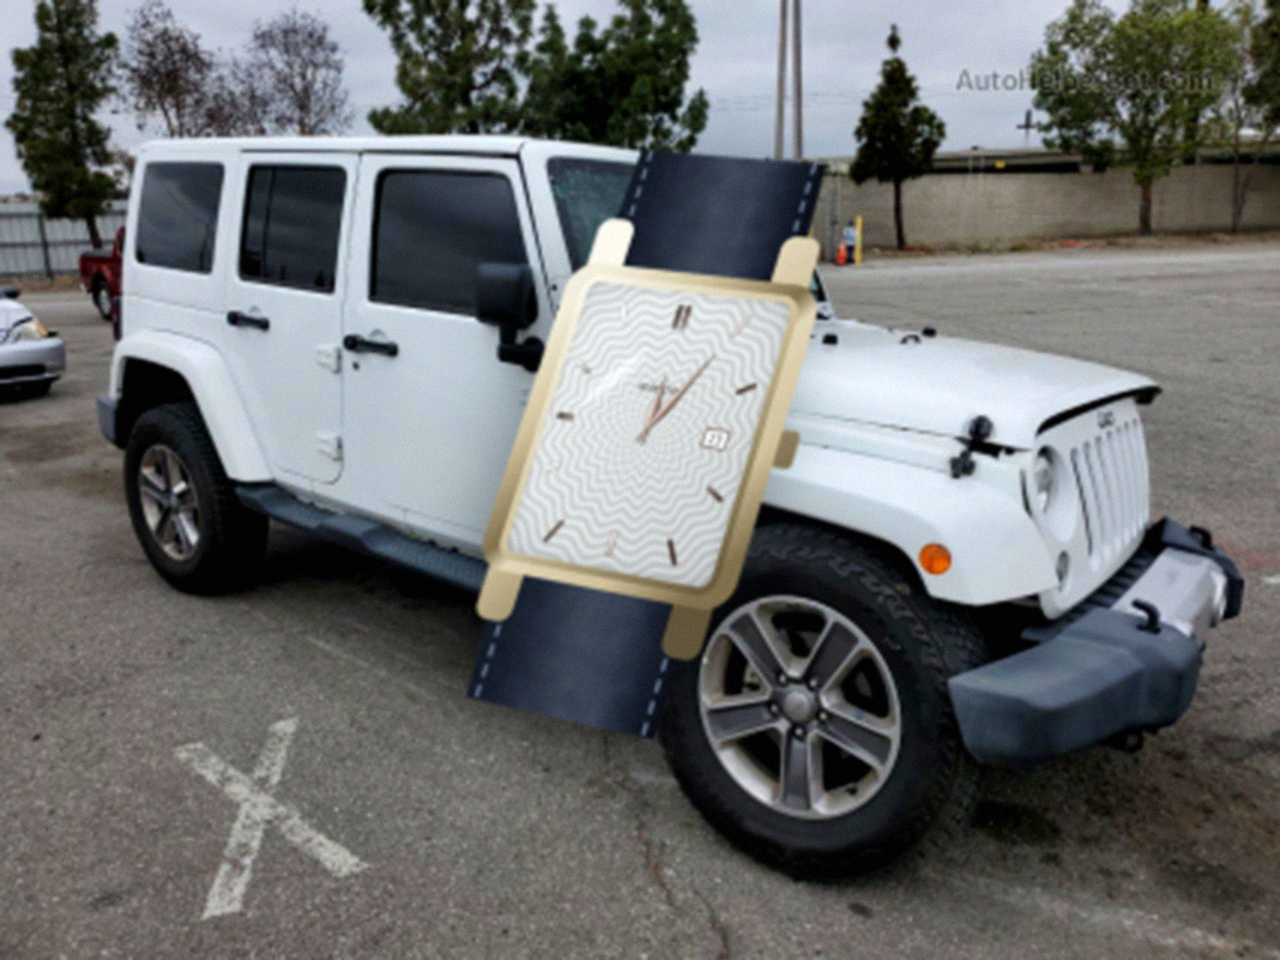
h=12 m=5
